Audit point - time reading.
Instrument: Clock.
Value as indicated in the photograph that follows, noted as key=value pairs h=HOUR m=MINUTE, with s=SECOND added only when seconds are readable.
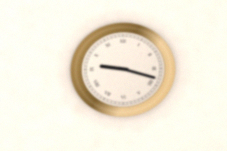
h=9 m=18
